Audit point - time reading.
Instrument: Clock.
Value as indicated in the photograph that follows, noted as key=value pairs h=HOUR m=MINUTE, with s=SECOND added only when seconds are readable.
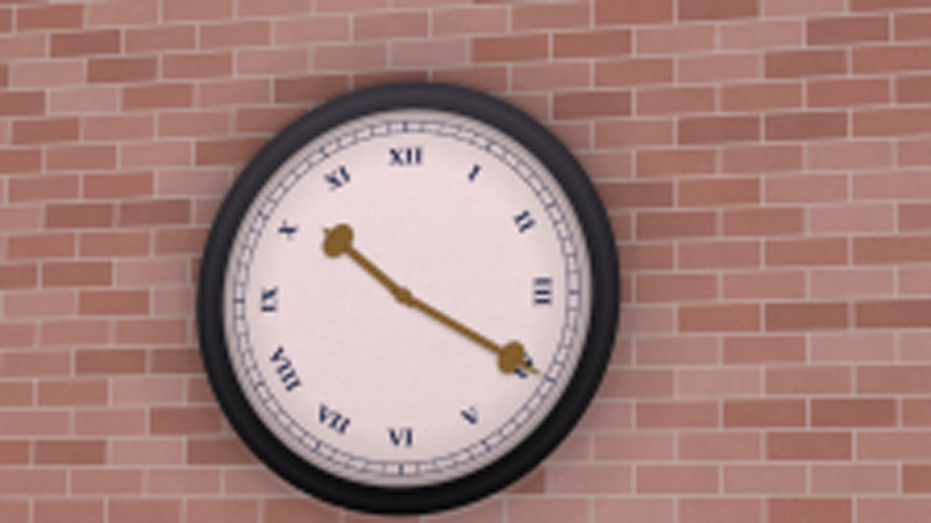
h=10 m=20
